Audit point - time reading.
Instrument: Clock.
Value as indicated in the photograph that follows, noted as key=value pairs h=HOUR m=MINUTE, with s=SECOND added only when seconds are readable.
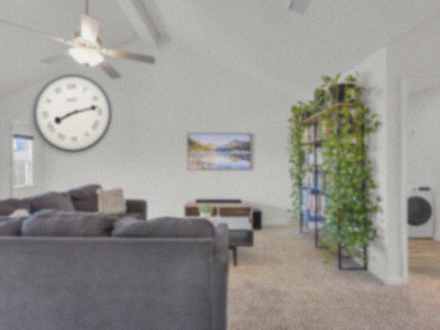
h=8 m=13
